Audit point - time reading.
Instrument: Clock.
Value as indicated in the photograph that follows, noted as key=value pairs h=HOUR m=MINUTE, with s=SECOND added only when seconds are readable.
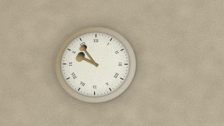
h=9 m=54
